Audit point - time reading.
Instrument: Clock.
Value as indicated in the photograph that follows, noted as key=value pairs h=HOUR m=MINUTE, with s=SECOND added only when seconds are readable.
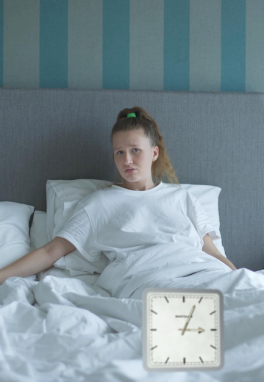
h=3 m=4
